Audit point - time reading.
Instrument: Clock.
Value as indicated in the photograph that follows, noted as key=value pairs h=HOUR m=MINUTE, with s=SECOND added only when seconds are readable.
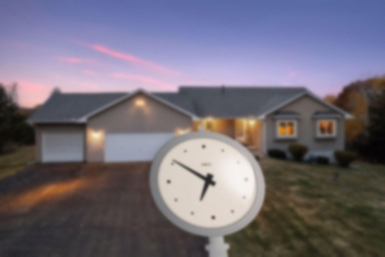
h=6 m=51
